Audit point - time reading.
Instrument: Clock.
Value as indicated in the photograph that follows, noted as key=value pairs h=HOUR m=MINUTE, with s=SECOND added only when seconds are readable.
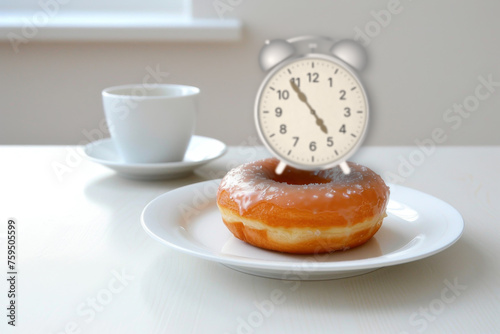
h=4 m=54
